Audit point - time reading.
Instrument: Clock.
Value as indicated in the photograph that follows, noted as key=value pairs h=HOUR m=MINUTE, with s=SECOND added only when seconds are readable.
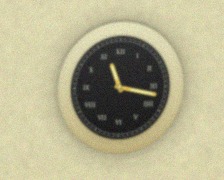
h=11 m=17
